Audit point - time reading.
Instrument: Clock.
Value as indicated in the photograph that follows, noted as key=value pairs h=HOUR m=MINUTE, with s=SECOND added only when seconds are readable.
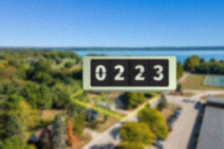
h=2 m=23
